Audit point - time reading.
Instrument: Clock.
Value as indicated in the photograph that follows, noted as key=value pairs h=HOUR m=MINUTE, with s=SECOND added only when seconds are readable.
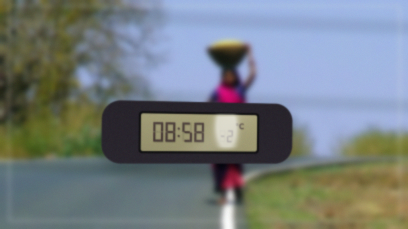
h=8 m=58
